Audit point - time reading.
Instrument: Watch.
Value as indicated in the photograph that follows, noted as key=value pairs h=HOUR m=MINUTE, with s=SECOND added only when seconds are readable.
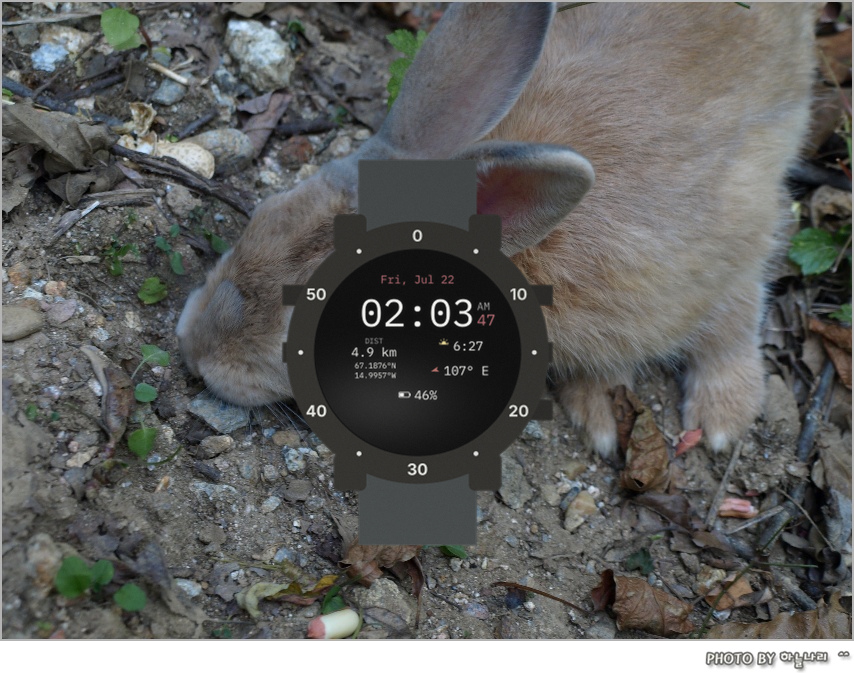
h=2 m=3 s=47
